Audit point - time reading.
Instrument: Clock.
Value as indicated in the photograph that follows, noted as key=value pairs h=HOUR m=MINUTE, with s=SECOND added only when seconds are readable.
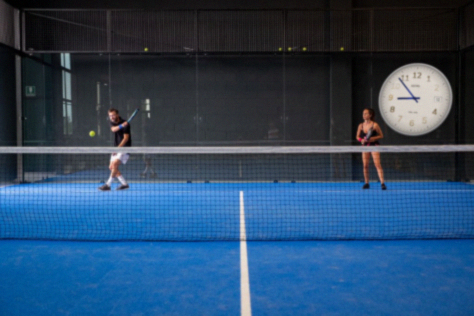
h=8 m=53
